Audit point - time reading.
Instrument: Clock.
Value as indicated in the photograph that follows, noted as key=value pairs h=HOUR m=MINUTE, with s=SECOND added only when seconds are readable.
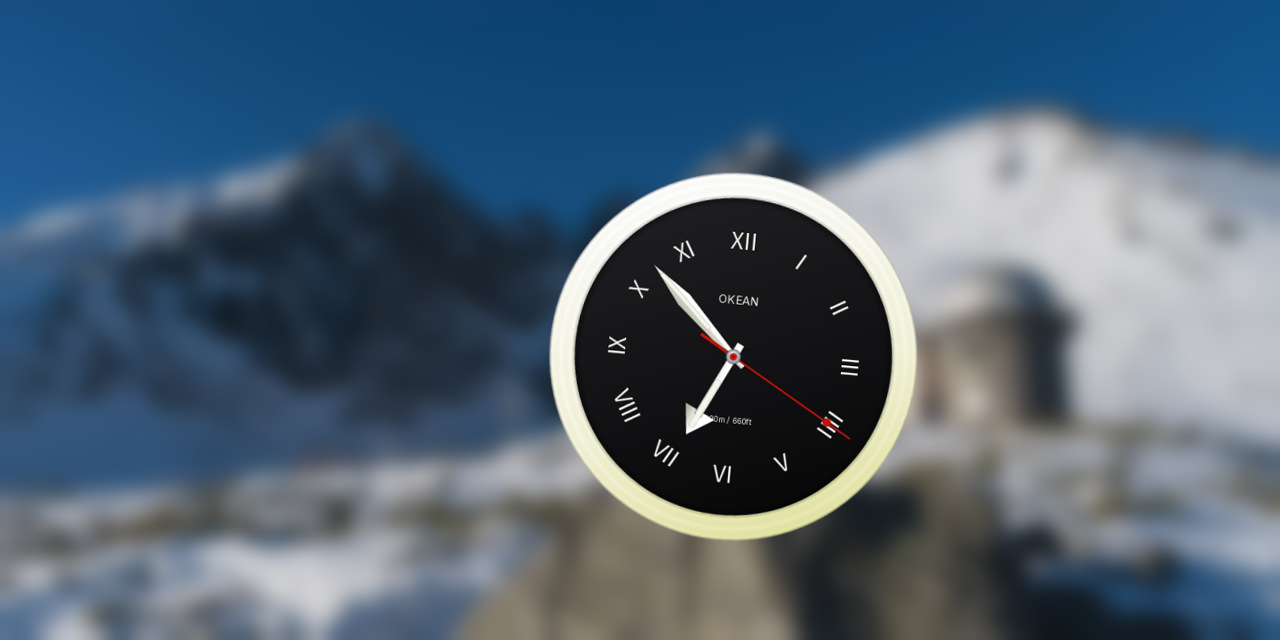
h=6 m=52 s=20
